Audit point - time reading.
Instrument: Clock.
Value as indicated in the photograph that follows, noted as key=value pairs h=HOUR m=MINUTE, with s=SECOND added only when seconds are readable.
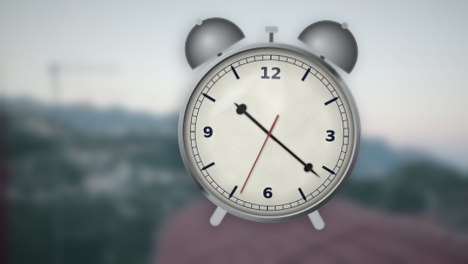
h=10 m=21 s=34
